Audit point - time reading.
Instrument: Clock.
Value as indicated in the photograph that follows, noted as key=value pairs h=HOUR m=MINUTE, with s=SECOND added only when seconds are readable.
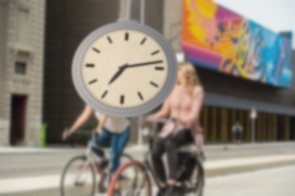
h=7 m=13
